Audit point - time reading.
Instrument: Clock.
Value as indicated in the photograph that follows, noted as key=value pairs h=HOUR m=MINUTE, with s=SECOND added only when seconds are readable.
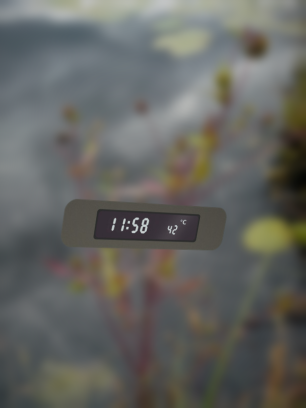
h=11 m=58
